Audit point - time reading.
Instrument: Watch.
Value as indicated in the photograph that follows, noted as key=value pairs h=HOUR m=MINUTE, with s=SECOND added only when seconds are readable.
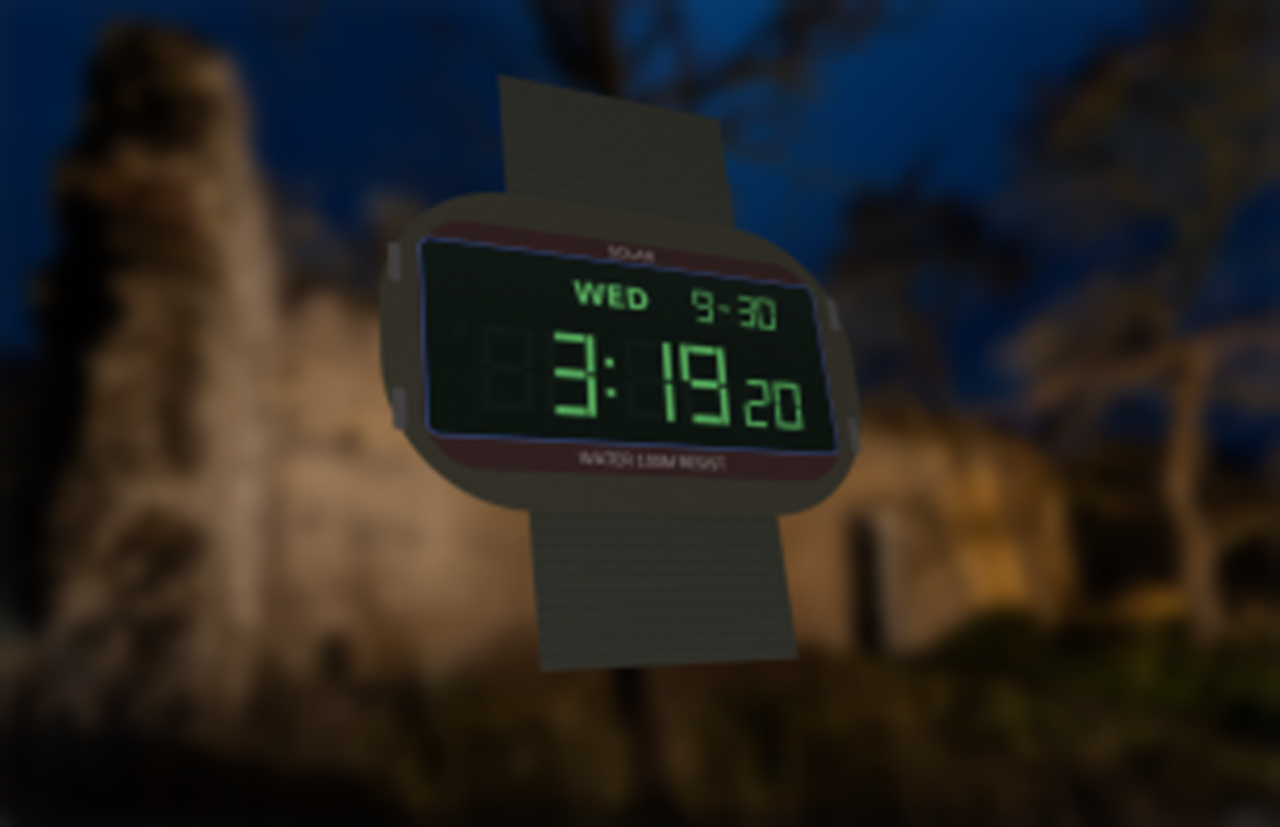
h=3 m=19 s=20
